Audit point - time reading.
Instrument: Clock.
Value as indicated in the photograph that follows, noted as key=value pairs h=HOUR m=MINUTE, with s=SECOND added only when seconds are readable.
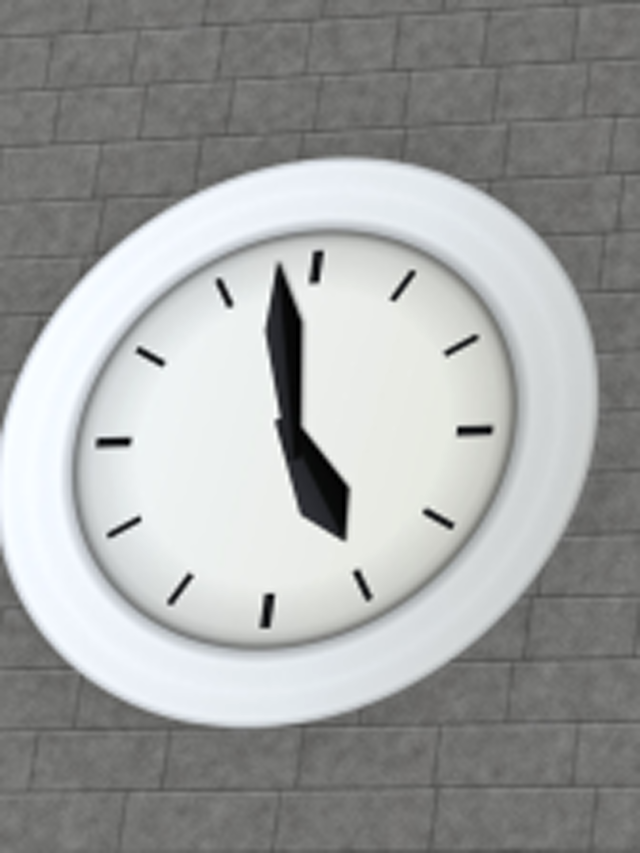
h=4 m=58
